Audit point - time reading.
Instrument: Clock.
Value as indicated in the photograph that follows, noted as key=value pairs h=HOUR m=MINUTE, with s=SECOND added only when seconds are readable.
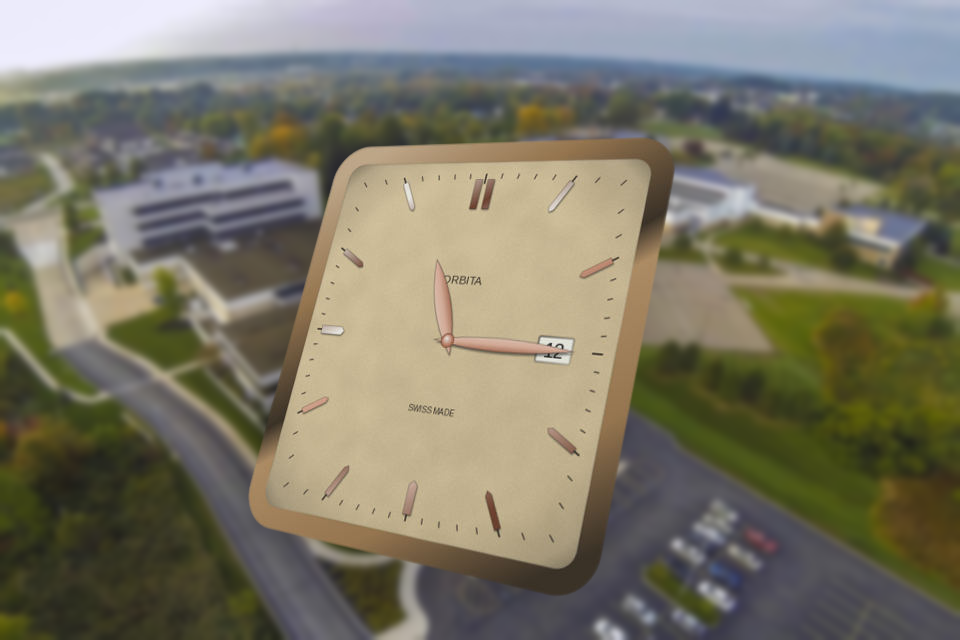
h=11 m=15
